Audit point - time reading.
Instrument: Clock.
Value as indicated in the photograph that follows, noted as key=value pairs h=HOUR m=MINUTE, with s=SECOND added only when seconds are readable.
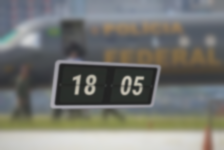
h=18 m=5
